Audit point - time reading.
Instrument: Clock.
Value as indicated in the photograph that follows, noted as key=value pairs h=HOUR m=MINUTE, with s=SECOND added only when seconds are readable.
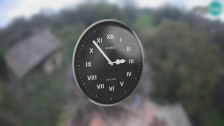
h=2 m=53
